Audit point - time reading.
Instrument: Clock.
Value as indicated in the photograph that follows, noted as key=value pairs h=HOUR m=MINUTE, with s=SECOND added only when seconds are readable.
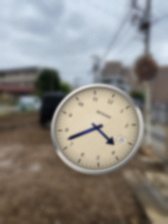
h=3 m=37
